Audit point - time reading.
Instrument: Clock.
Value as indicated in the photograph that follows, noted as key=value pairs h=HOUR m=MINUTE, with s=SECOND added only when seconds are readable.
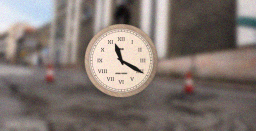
h=11 m=20
